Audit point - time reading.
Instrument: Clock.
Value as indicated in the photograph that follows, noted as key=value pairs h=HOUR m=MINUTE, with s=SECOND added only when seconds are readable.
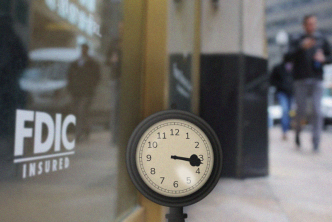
h=3 m=17
